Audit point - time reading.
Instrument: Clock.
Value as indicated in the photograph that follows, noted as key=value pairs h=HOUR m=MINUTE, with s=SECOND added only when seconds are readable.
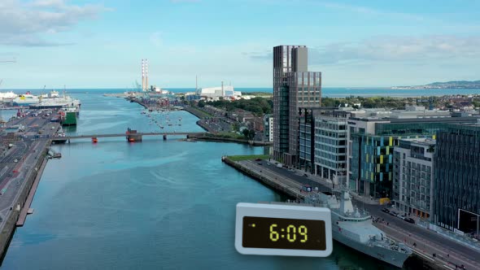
h=6 m=9
